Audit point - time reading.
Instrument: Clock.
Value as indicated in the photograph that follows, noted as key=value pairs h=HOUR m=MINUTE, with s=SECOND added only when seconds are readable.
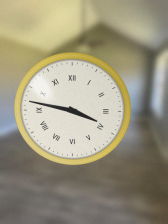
h=3 m=47
